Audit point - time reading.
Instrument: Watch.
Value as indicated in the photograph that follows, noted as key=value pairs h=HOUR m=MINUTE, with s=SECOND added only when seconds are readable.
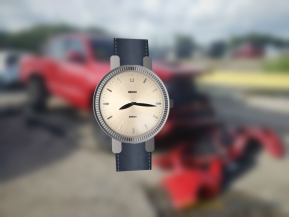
h=8 m=16
